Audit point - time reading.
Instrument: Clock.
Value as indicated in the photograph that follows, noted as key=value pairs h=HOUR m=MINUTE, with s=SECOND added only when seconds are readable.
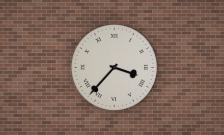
h=3 m=37
